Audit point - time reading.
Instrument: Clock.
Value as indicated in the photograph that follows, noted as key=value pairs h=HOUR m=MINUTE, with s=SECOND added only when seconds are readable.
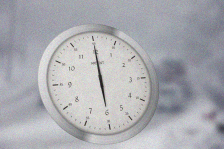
h=6 m=0
